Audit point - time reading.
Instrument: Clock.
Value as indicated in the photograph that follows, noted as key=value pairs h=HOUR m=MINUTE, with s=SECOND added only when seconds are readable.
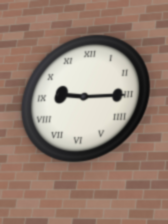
h=9 m=15
